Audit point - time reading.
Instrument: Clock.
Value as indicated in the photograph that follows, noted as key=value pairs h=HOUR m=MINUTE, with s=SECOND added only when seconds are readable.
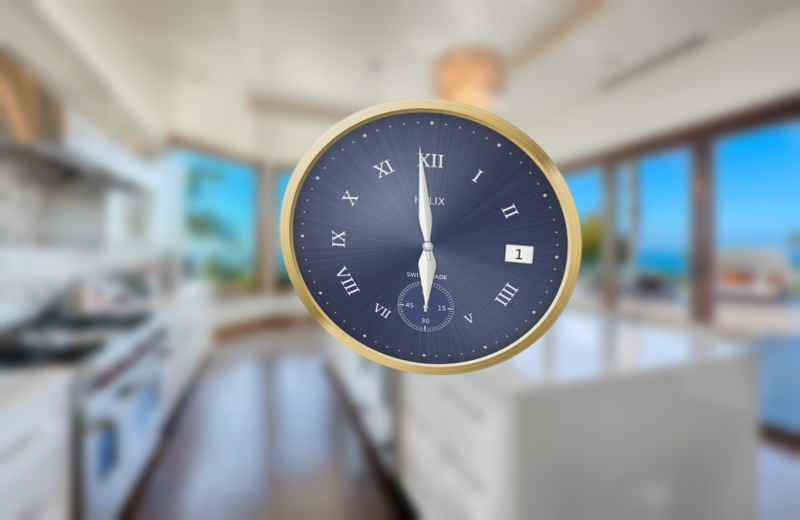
h=5 m=59
